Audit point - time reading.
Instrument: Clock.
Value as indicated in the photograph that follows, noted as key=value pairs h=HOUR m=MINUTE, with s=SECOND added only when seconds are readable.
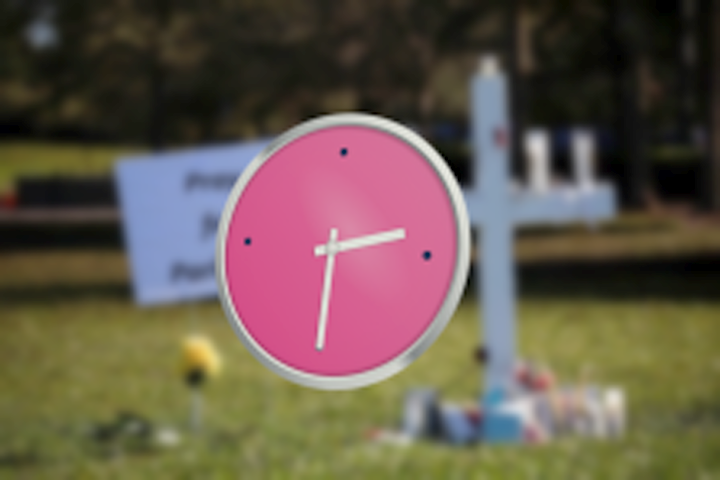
h=2 m=30
